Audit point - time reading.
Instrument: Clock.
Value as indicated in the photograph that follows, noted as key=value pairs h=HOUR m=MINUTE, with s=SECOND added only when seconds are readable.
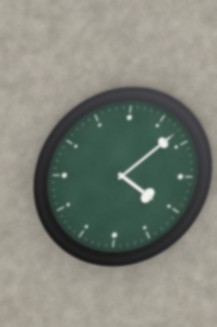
h=4 m=8
